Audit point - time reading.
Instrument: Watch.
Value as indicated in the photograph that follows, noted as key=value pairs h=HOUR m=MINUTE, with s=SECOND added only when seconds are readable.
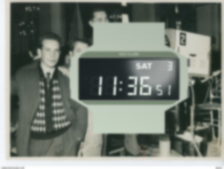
h=11 m=36
